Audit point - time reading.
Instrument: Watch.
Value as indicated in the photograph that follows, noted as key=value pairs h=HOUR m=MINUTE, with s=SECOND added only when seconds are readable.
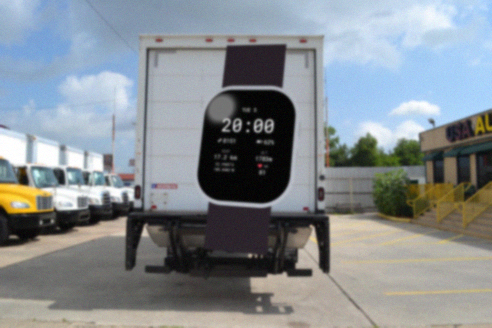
h=20 m=0
